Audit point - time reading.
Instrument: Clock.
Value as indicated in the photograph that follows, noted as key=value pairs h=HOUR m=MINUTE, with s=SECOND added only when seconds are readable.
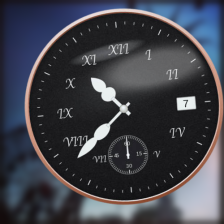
h=10 m=38
